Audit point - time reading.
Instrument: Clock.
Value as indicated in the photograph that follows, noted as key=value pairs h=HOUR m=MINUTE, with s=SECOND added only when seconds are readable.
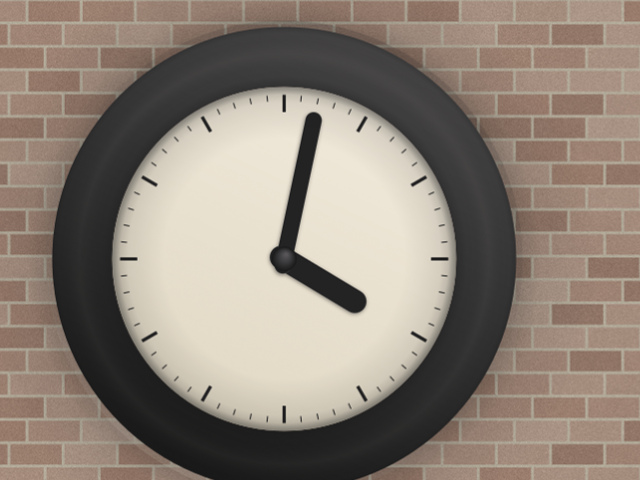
h=4 m=2
